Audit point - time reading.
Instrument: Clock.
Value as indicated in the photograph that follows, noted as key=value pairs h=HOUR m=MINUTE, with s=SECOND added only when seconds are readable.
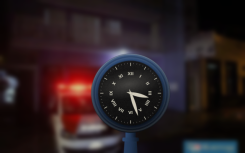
h=3 m=27
